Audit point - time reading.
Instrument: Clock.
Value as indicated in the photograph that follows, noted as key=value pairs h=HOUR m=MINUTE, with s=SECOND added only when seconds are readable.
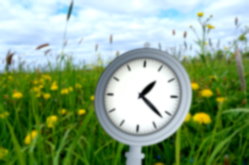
h=1 m=22
